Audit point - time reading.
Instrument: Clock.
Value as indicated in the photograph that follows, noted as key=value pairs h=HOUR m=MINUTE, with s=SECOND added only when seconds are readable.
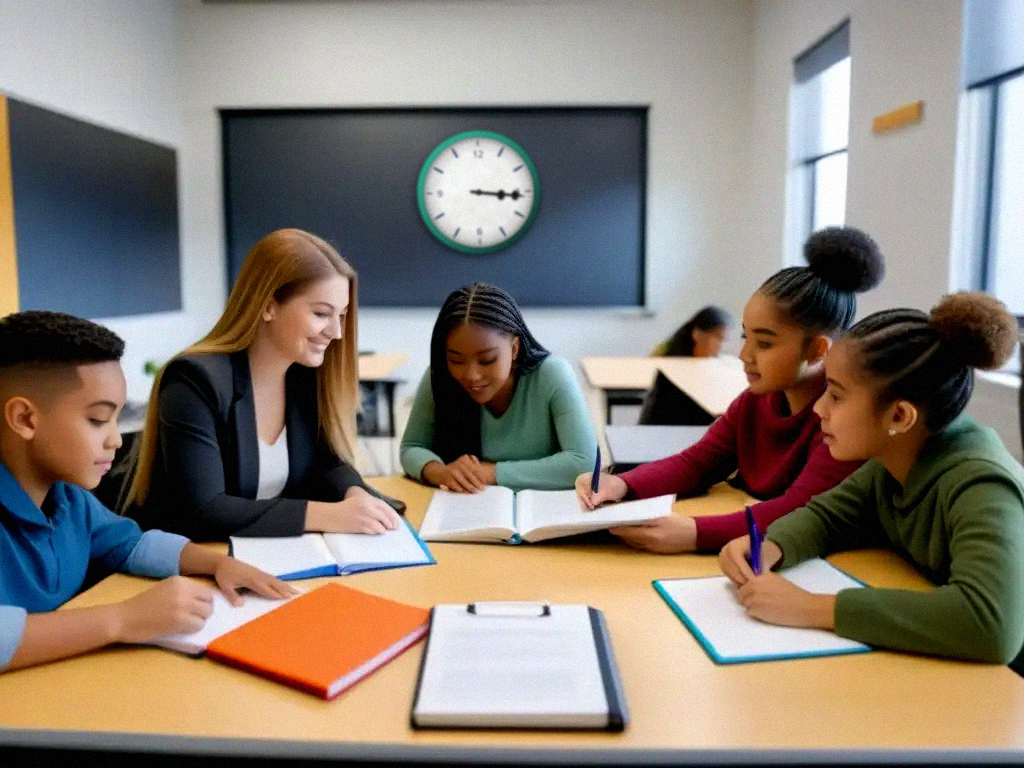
h=3 m=16
